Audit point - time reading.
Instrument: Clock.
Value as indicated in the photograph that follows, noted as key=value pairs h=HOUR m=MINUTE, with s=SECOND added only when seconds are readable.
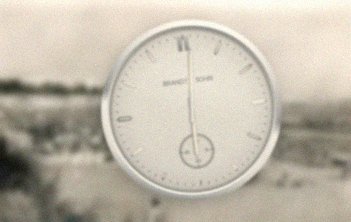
h=6 m=1
